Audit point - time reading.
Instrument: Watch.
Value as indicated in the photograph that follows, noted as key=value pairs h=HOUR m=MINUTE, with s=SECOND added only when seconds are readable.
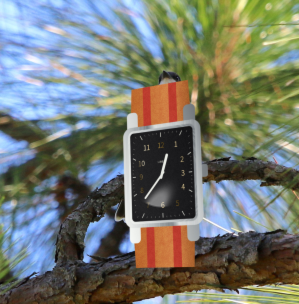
h=12 m=37
